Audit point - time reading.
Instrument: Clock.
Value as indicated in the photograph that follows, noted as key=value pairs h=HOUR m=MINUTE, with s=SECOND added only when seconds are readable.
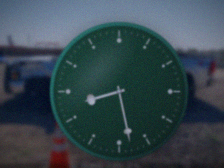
h=8 m=28
